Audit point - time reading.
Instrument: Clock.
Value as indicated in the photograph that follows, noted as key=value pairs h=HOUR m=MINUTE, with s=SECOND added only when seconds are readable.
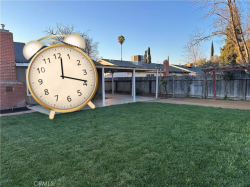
h=12 m=19
